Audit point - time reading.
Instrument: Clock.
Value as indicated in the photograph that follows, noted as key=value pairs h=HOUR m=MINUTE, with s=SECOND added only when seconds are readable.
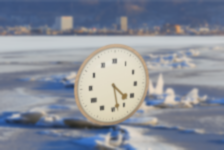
h=4 m=28
